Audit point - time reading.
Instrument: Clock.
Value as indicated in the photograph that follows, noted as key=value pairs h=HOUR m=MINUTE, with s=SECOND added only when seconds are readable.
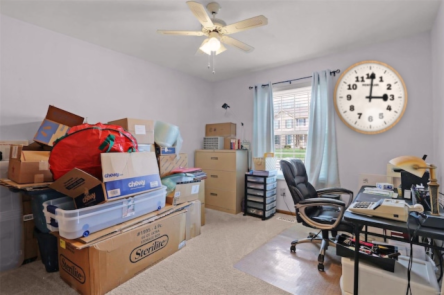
h=3 m=1
